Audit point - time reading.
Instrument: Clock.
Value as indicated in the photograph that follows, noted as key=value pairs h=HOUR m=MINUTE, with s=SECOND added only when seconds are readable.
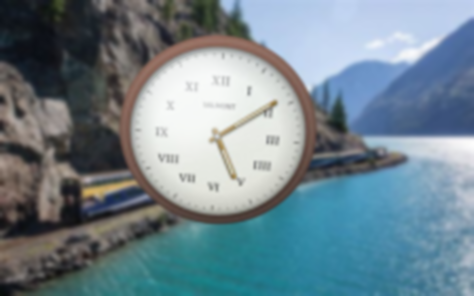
h=5 m=9
